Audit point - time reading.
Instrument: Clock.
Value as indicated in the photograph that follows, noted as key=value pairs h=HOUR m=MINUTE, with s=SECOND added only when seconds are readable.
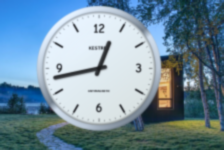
h=12 m=43
